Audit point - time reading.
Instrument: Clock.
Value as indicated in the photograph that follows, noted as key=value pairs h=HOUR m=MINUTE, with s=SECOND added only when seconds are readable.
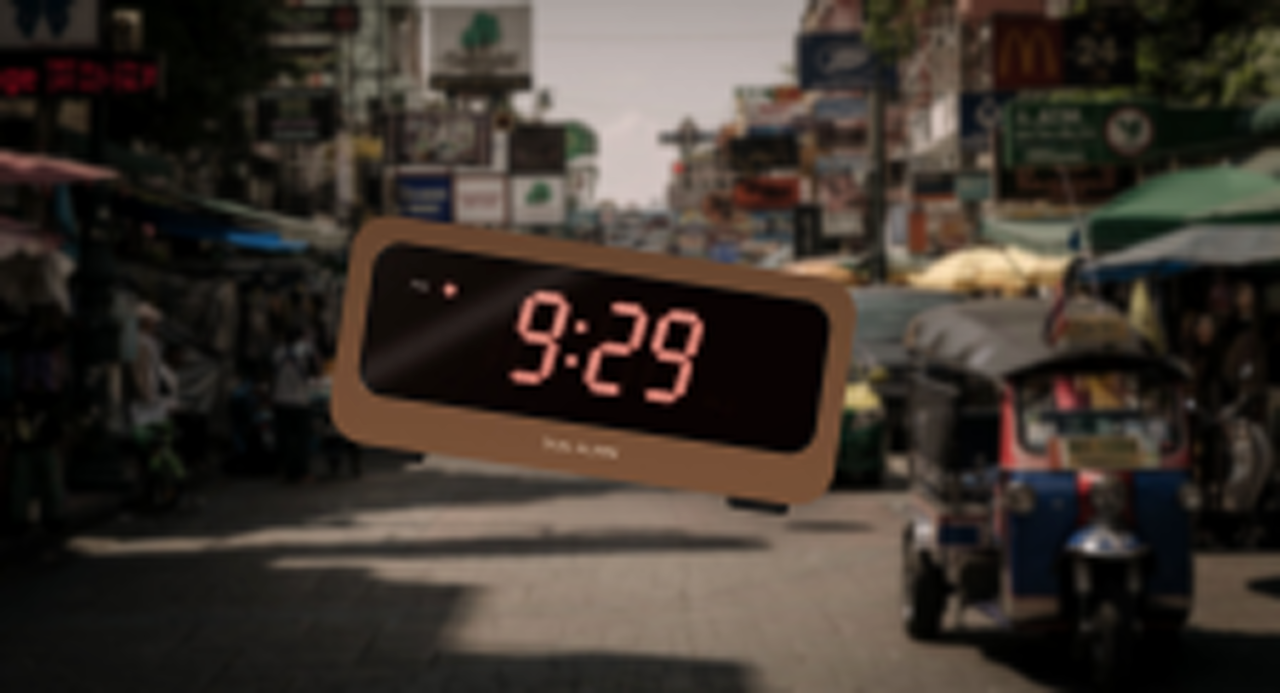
h=9 m=29
